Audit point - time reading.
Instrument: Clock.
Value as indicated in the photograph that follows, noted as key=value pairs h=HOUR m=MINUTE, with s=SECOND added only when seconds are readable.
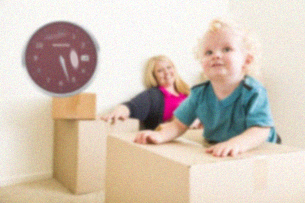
h=5 m=27
